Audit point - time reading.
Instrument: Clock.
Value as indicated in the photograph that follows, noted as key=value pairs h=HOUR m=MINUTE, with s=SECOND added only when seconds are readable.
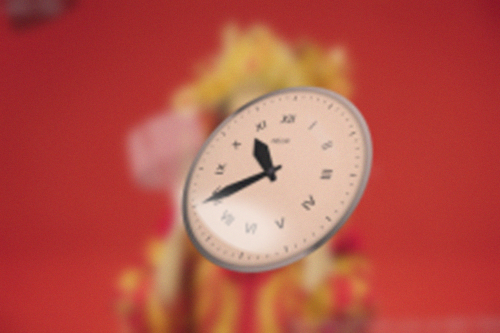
h=10 m=40
